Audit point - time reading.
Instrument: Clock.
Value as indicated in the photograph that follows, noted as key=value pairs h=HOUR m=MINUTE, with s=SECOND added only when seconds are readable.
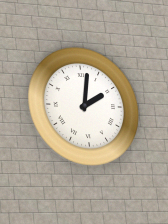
h=2 m=2
